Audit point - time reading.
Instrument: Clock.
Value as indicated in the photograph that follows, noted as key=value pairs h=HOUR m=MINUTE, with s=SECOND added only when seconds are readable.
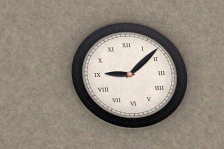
h=9 m=8
